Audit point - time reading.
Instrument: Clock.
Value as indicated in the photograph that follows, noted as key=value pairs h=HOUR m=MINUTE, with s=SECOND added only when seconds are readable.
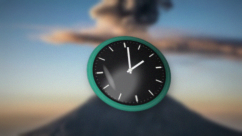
h=2 m=1
